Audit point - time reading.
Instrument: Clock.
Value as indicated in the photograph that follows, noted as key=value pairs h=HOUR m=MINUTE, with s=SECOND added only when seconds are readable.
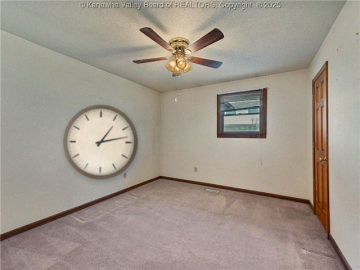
h=1 m=13
